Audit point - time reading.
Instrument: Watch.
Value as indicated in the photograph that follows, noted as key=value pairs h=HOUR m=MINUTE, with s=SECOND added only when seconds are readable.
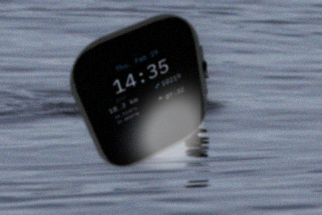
h=14 m=35
